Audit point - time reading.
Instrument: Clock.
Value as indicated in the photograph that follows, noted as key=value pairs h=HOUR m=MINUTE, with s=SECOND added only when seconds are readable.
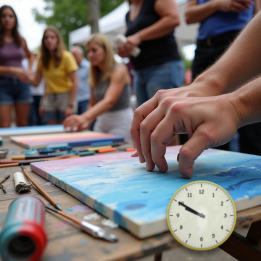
h=9 m=50
